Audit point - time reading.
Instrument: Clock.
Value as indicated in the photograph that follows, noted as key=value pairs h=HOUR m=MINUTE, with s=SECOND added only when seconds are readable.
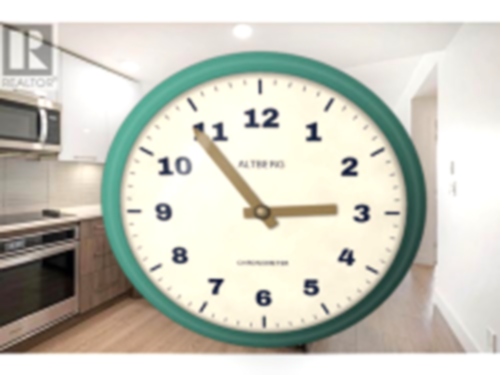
h=2 m=54
